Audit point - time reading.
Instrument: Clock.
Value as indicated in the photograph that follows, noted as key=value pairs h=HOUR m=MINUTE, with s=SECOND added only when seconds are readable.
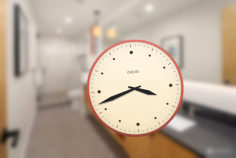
h=3 m=42
